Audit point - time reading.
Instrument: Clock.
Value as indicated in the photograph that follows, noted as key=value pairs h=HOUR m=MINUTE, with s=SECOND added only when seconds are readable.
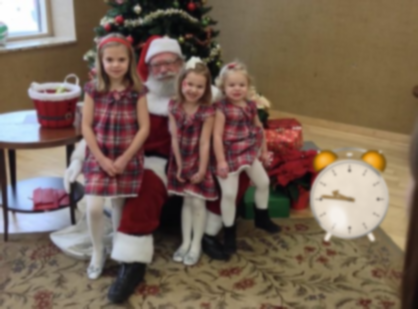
h=9 m=46
